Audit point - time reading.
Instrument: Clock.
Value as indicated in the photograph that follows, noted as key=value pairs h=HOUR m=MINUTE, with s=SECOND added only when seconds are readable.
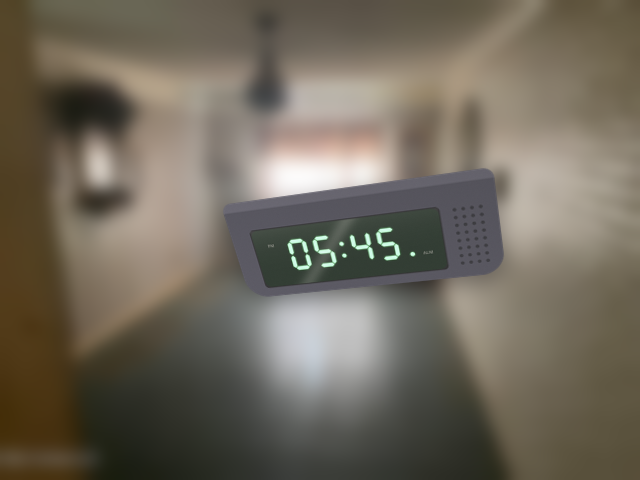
h=5 m=45
